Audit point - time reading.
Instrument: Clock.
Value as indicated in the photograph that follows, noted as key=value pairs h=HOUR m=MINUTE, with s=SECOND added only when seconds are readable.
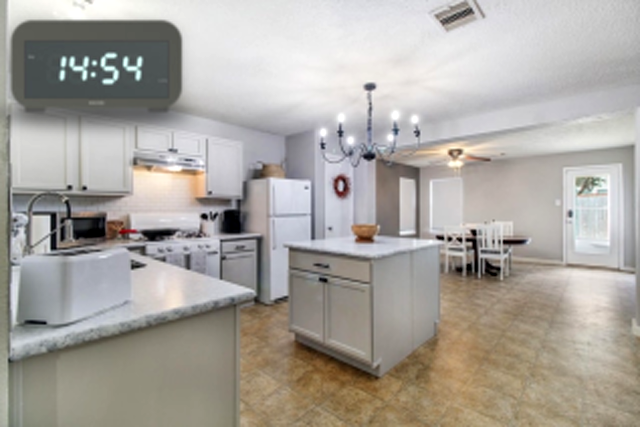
h=14 m=54
